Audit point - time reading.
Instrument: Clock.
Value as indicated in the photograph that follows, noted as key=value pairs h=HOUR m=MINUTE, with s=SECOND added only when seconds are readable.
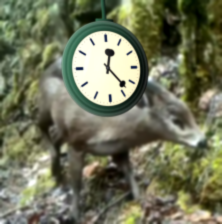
h=12 m=23
